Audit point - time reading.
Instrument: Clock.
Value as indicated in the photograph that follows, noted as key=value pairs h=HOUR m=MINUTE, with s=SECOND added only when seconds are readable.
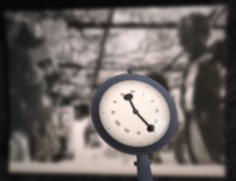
h=11 m=24
